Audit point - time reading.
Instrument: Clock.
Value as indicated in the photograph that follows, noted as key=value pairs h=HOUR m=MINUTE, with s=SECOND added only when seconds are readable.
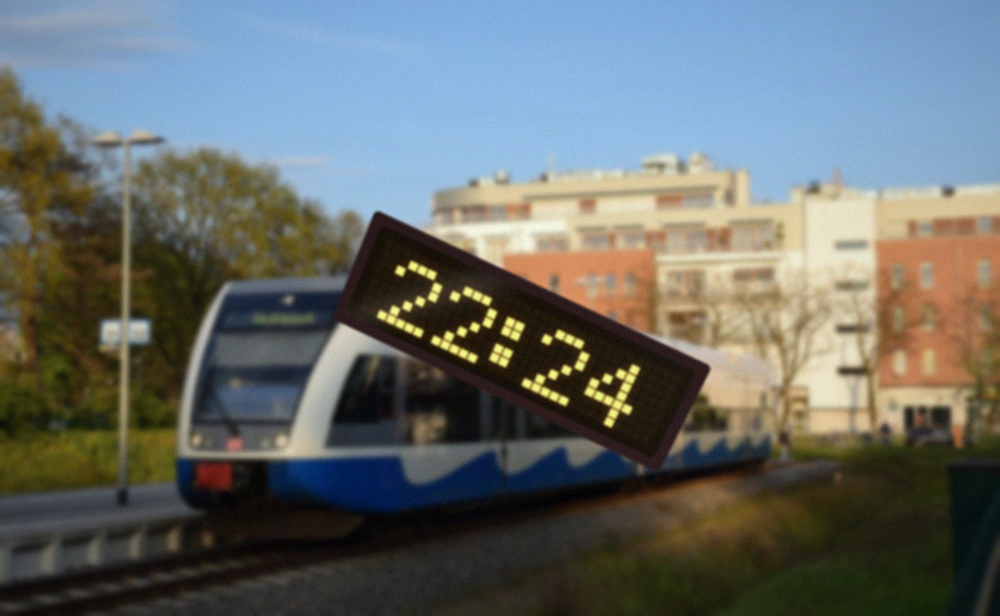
h=22 m=24
